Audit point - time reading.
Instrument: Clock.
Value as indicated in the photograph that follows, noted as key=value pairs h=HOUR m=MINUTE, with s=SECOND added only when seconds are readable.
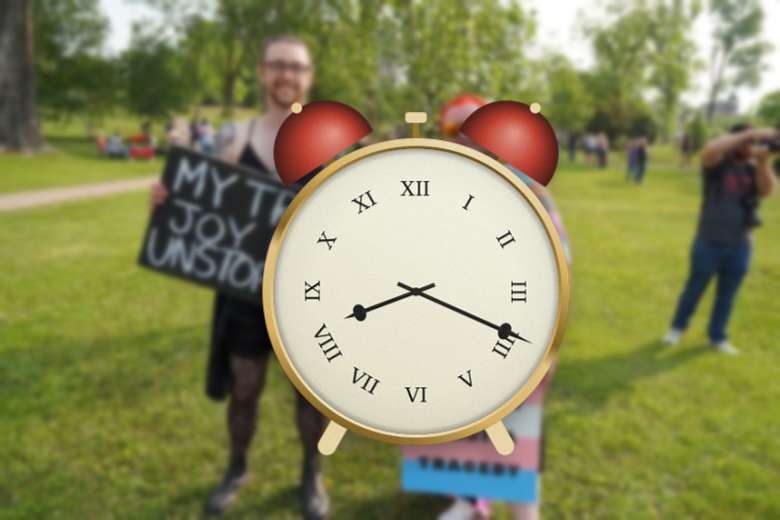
h=8 m=19
